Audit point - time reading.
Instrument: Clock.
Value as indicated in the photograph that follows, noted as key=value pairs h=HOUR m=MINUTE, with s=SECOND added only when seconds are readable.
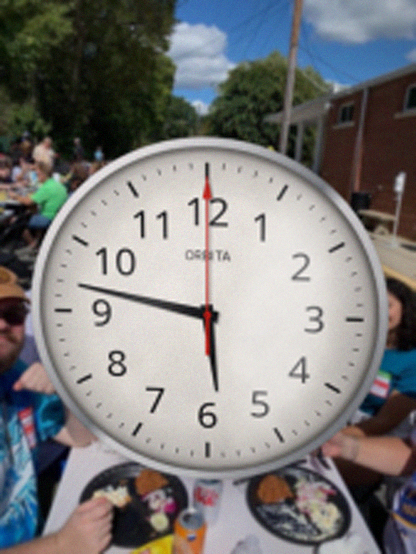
h=5 m=47 s=0
